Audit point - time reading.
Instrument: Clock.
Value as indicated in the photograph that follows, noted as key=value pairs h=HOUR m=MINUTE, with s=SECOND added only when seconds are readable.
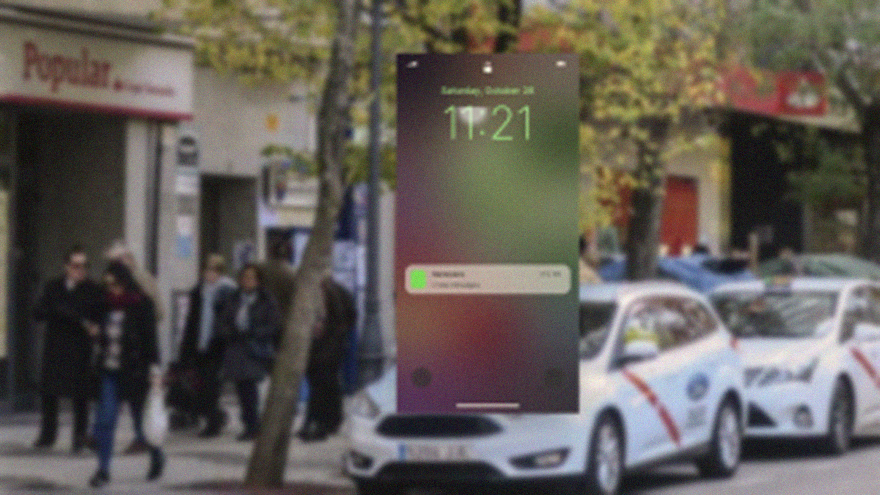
h=11 m=21
